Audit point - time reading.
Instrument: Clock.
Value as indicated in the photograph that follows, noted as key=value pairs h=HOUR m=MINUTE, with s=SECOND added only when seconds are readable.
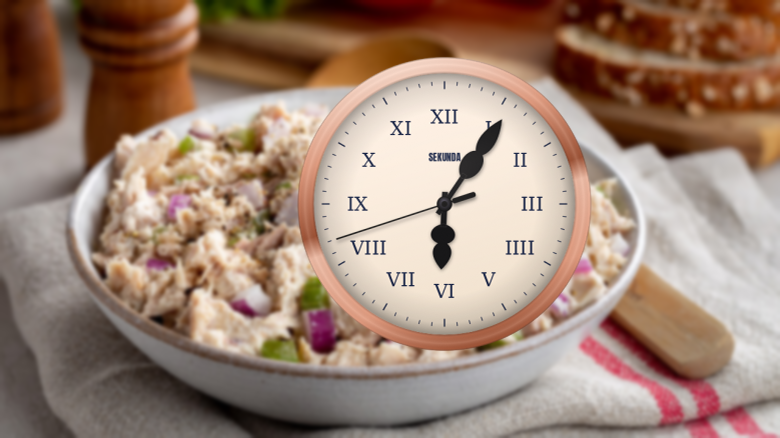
h=6 m=5 s=42
